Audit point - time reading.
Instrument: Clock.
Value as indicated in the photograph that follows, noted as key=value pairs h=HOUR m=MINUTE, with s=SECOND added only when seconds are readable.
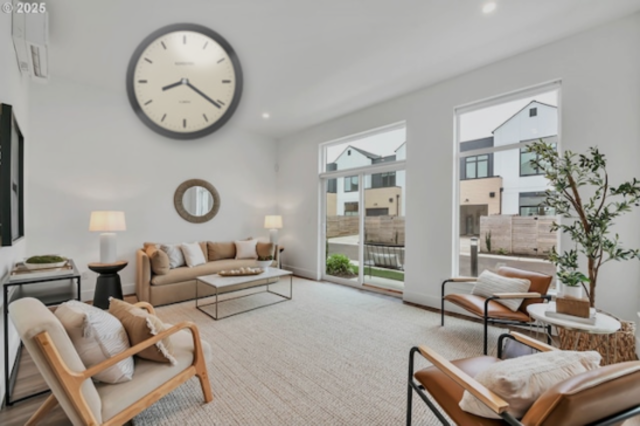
h=8 m=21
